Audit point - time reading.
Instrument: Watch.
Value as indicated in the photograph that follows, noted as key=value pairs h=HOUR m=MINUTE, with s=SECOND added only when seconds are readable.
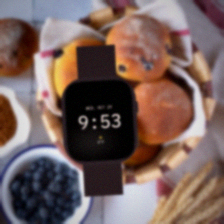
h=9 m=53
